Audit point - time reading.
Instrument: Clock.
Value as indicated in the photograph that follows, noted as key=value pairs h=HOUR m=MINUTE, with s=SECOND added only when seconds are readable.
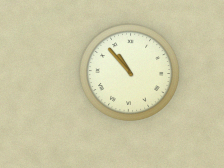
h=10 m=53
